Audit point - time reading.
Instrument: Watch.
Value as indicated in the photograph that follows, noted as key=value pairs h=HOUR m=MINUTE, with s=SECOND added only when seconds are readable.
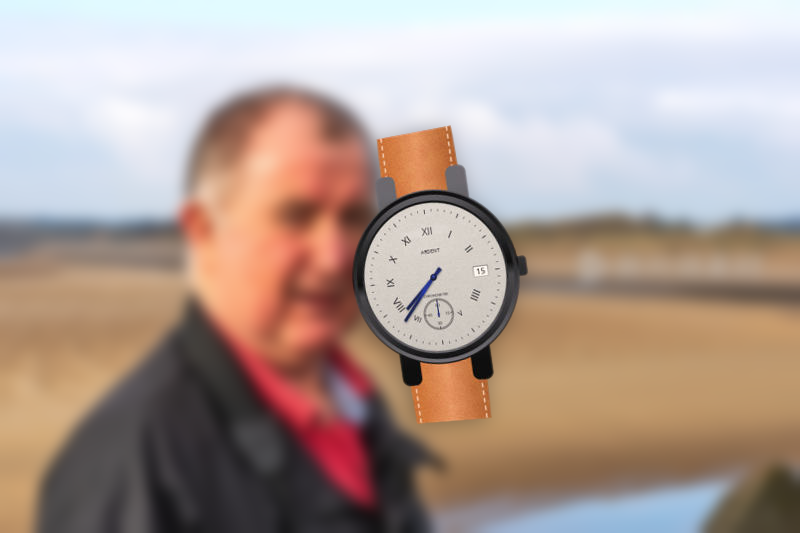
h=7 m=37
